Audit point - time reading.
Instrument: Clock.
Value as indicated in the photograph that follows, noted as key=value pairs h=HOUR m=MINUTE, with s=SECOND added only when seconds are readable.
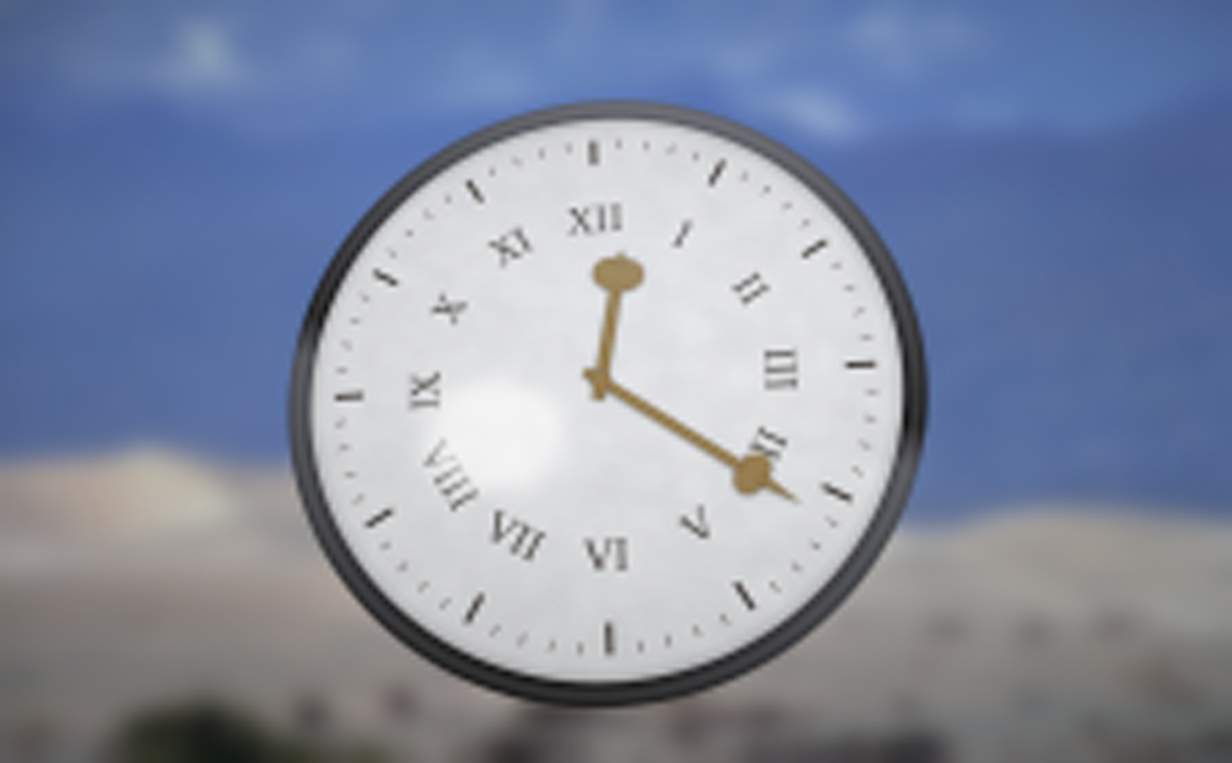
h=12 m=21
